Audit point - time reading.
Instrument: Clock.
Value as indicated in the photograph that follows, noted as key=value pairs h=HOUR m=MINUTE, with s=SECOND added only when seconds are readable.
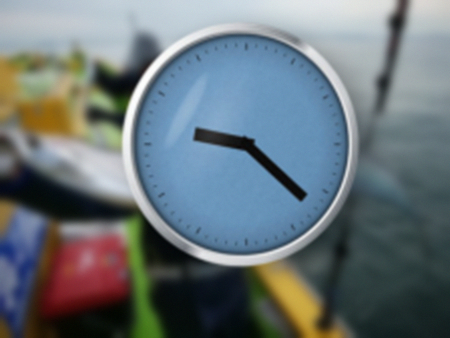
h=9 m=22
